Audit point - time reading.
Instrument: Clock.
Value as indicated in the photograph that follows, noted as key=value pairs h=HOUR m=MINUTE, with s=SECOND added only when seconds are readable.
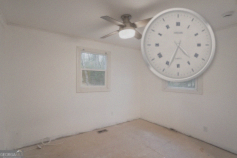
h=4 m=34
